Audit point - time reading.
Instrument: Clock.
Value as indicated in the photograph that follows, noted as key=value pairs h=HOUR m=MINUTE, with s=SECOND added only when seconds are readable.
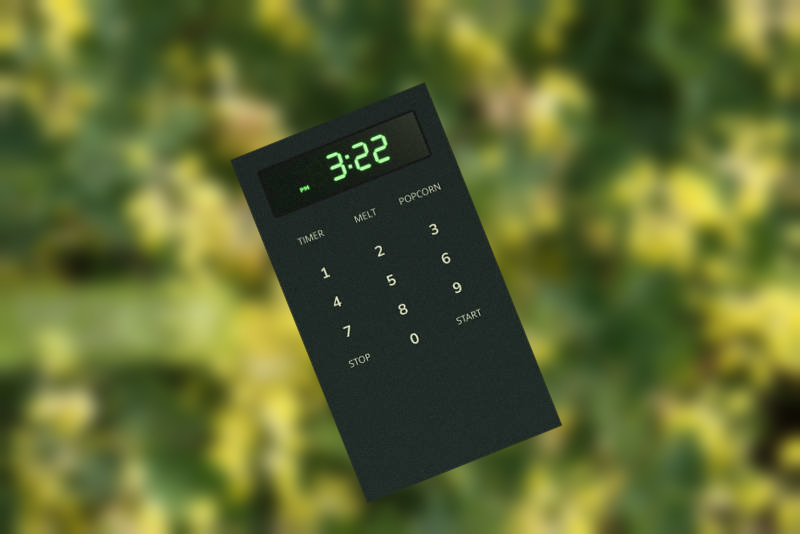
h=3 m=22
